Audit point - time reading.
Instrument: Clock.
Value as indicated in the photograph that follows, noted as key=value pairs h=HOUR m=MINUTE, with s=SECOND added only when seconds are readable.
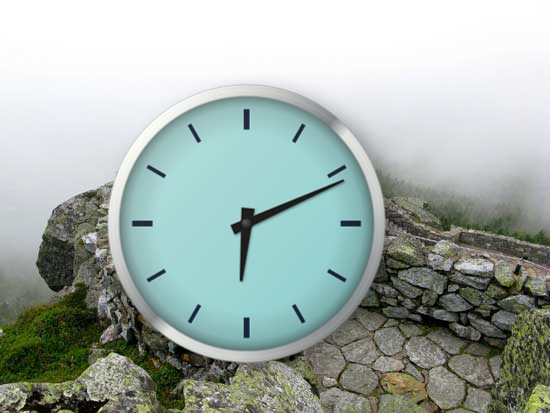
h=6 m=11
